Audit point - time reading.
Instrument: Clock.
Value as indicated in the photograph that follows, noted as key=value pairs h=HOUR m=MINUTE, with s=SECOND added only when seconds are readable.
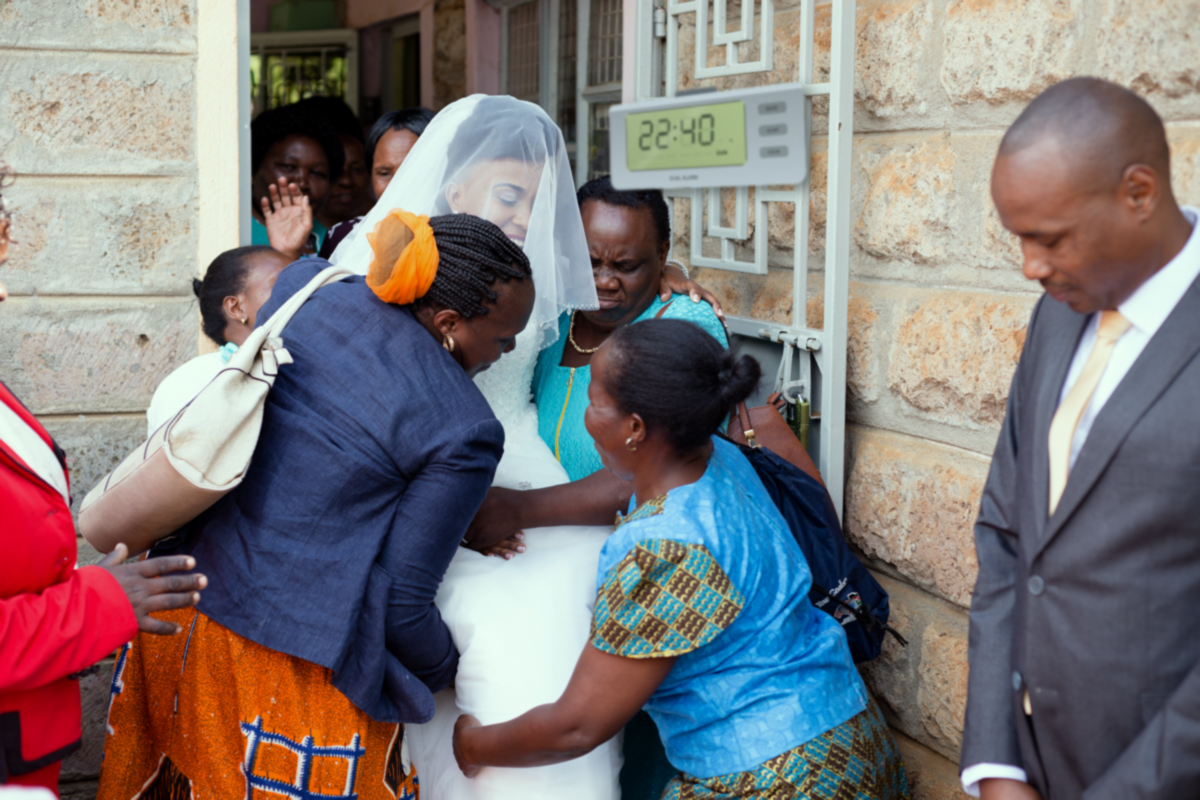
h=22 m=40
